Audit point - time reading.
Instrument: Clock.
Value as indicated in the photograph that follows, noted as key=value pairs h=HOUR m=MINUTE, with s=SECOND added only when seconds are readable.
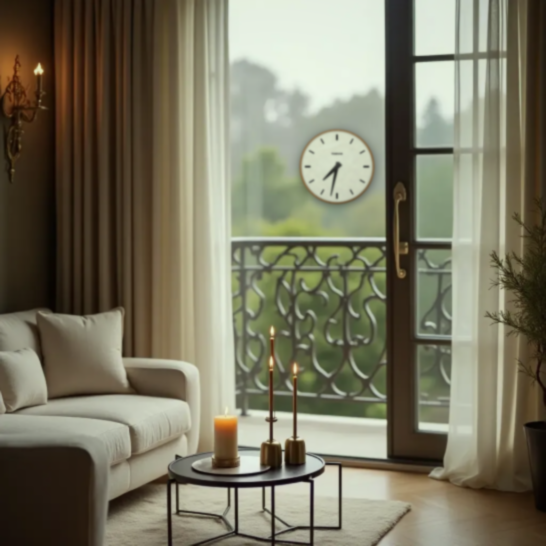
h=7 m=32
